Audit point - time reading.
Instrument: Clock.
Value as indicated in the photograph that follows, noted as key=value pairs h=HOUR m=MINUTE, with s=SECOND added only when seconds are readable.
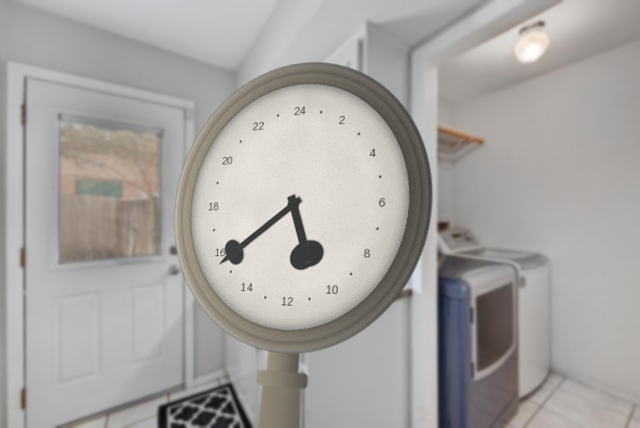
h=10 m=39
